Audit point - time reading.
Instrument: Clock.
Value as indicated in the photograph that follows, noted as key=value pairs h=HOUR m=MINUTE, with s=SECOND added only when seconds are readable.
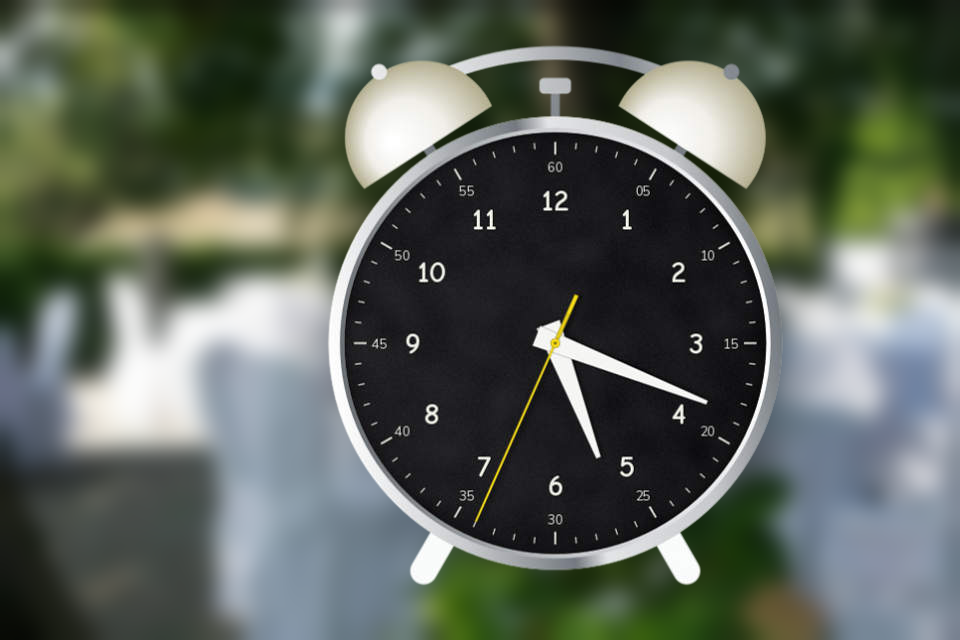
h=5 m=18 s=34
